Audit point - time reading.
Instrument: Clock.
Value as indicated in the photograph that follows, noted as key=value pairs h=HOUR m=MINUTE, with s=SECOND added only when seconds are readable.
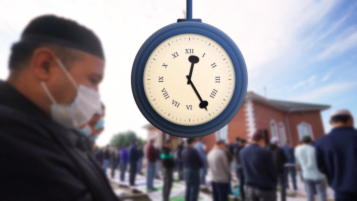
h=12 m=25
